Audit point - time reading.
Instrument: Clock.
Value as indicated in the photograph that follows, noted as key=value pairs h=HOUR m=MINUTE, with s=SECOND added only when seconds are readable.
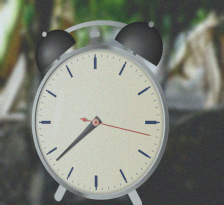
h=7 m=38 s=17
